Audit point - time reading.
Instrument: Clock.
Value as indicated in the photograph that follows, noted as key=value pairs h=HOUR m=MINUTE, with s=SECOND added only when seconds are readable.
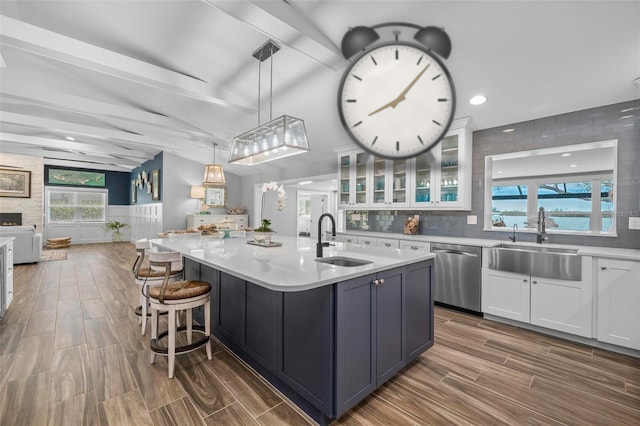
h=8 m=7
